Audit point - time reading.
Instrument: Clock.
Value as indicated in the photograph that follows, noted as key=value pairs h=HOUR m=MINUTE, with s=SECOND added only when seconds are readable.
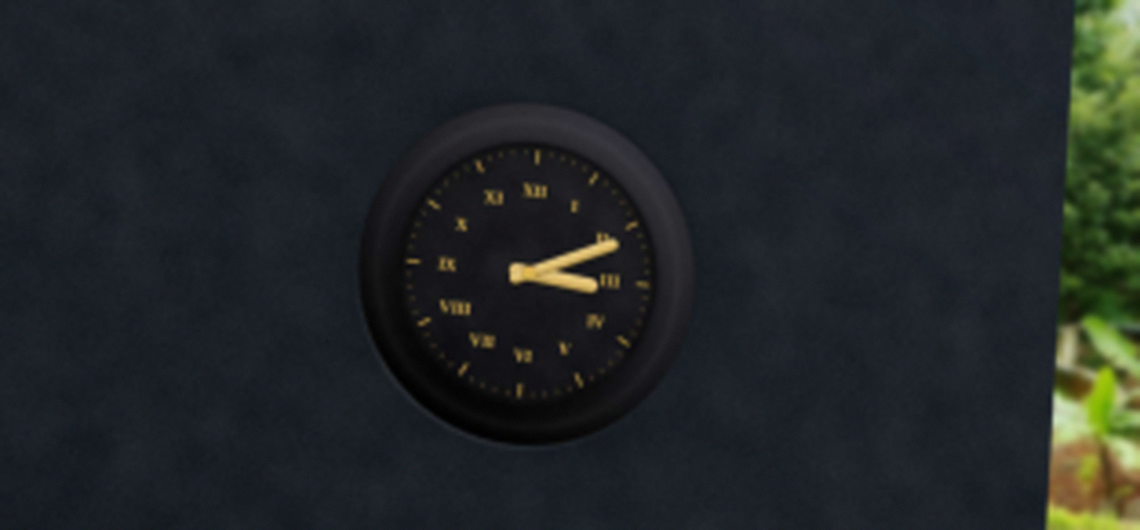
h=3 m=11
